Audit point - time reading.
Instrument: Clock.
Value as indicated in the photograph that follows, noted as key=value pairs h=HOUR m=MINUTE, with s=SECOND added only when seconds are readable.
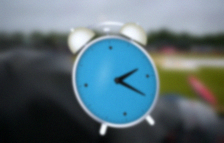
h=2 m=21
